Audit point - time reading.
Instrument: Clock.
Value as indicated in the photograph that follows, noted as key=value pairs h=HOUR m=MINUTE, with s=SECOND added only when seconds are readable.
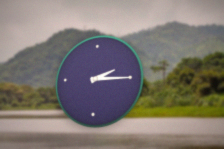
h=2 m=15
